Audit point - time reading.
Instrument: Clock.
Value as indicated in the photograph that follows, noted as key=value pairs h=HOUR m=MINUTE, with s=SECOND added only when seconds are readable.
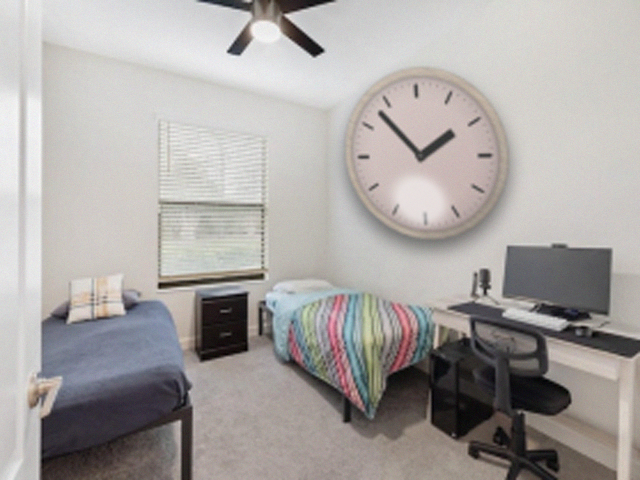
h=1 m=53
